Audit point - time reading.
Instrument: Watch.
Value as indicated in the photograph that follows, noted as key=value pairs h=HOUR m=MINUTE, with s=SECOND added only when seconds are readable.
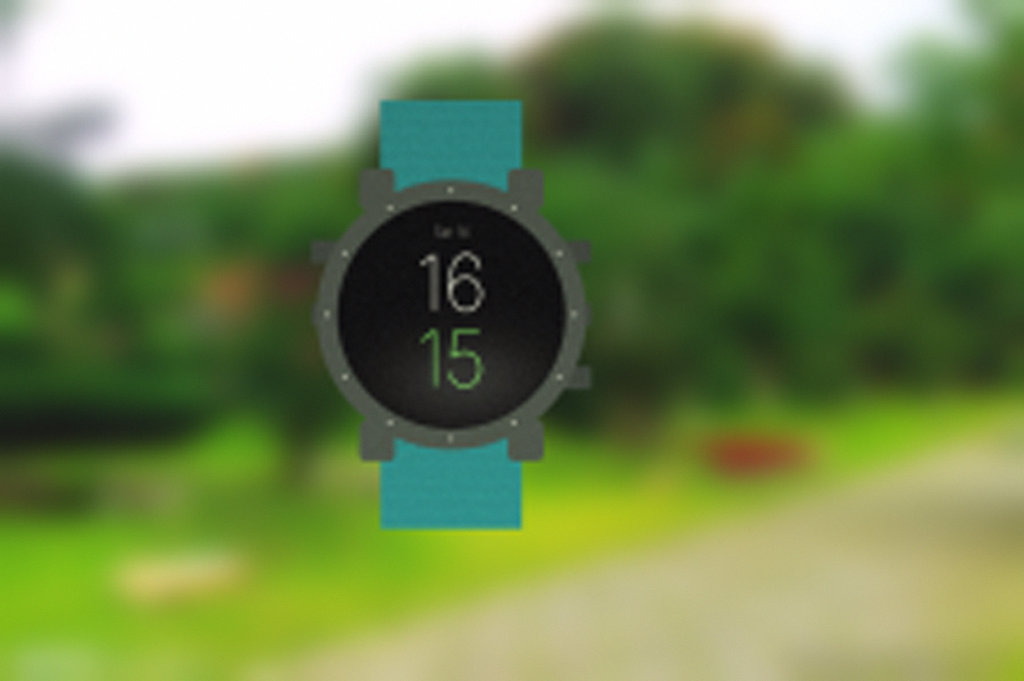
h=16 m=15
